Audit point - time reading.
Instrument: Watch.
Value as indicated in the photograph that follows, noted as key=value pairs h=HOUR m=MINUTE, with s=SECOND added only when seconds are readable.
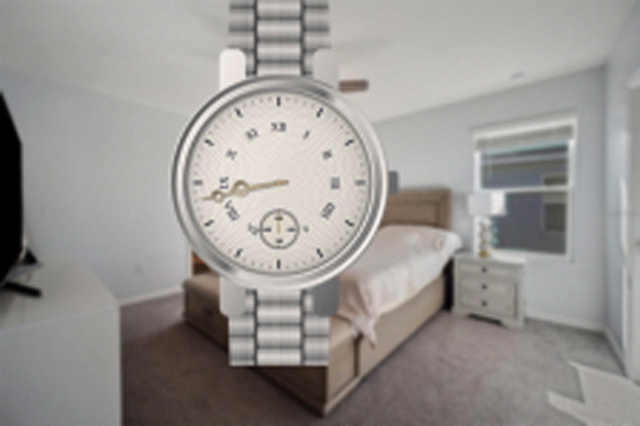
h=8 m=43
